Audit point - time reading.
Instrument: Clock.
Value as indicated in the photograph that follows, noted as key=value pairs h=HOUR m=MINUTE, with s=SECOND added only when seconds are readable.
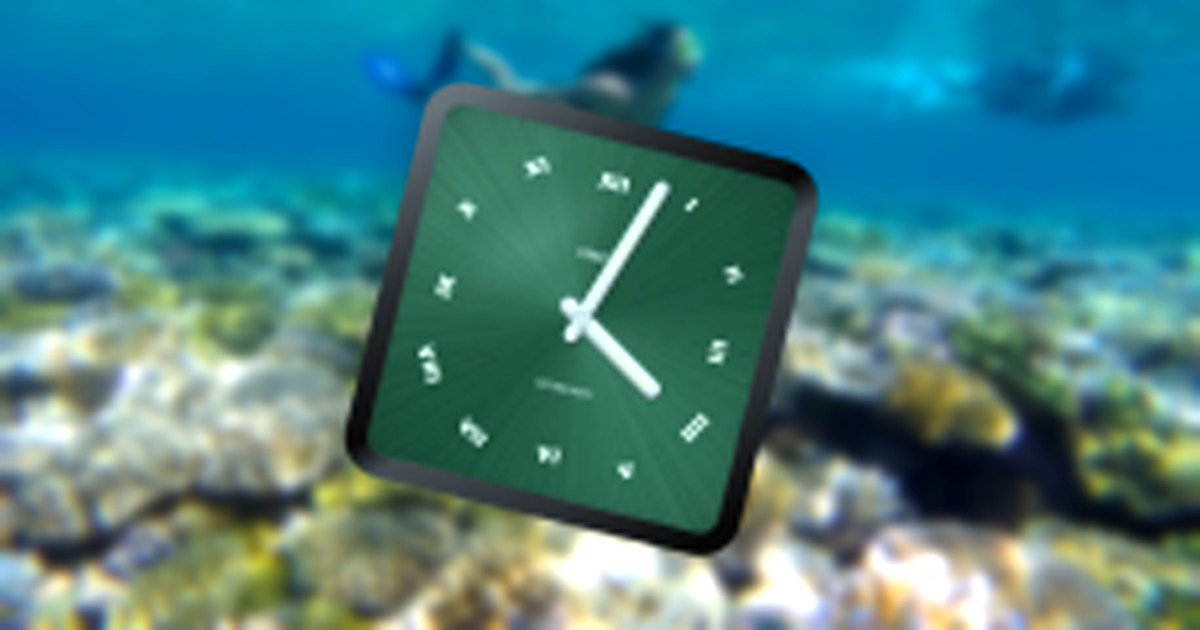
h=4 m=3
